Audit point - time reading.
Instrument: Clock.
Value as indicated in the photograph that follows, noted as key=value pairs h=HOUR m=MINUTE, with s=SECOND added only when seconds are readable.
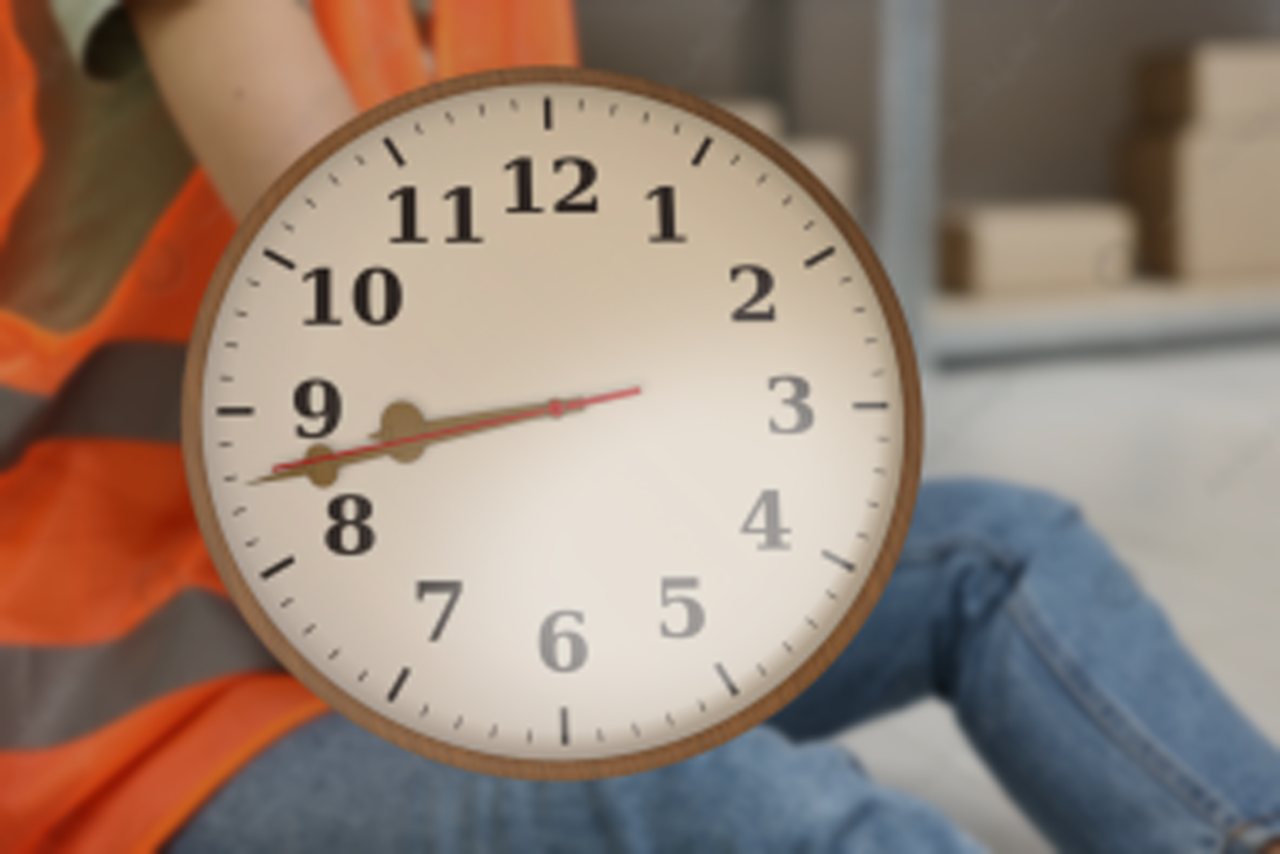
h=8 m=42 s=43
